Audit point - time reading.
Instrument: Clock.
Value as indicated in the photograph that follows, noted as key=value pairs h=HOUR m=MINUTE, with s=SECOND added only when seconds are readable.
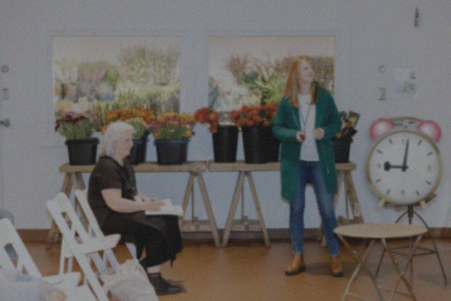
h=9 m=1
